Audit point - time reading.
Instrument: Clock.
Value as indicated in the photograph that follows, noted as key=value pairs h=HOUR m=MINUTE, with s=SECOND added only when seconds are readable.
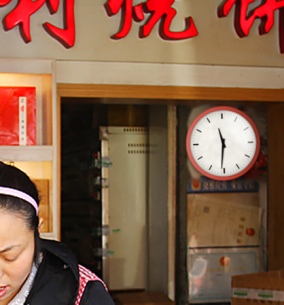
h=11 m=31
